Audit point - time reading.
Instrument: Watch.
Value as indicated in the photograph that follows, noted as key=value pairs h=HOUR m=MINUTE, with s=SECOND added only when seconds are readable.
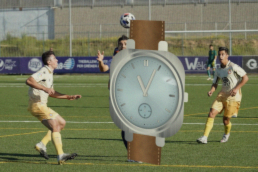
h=11 m=4
